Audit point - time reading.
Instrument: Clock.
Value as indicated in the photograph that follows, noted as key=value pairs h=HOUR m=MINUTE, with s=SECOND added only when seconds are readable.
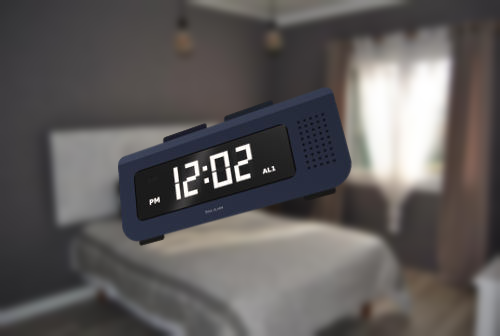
h=12 m=2
